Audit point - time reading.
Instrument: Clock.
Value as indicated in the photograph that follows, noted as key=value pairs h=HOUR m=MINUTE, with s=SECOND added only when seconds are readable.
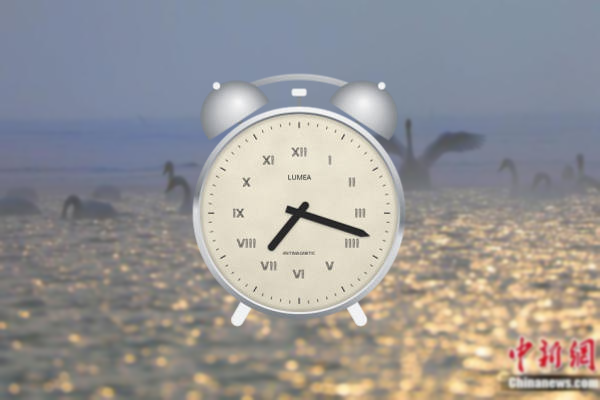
h=7 m=18
